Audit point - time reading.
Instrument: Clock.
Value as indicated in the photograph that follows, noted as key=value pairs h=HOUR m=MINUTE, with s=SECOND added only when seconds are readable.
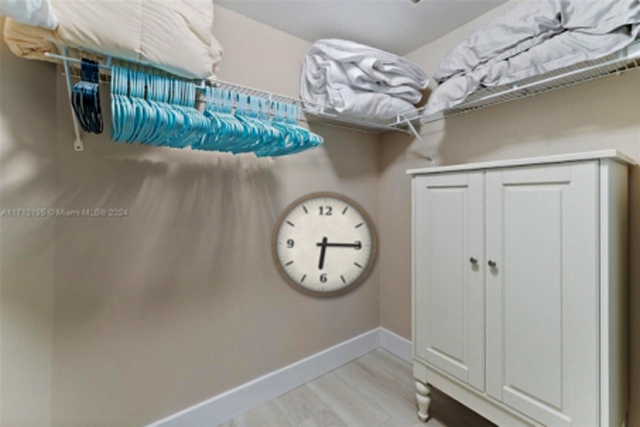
h=6 m=15
